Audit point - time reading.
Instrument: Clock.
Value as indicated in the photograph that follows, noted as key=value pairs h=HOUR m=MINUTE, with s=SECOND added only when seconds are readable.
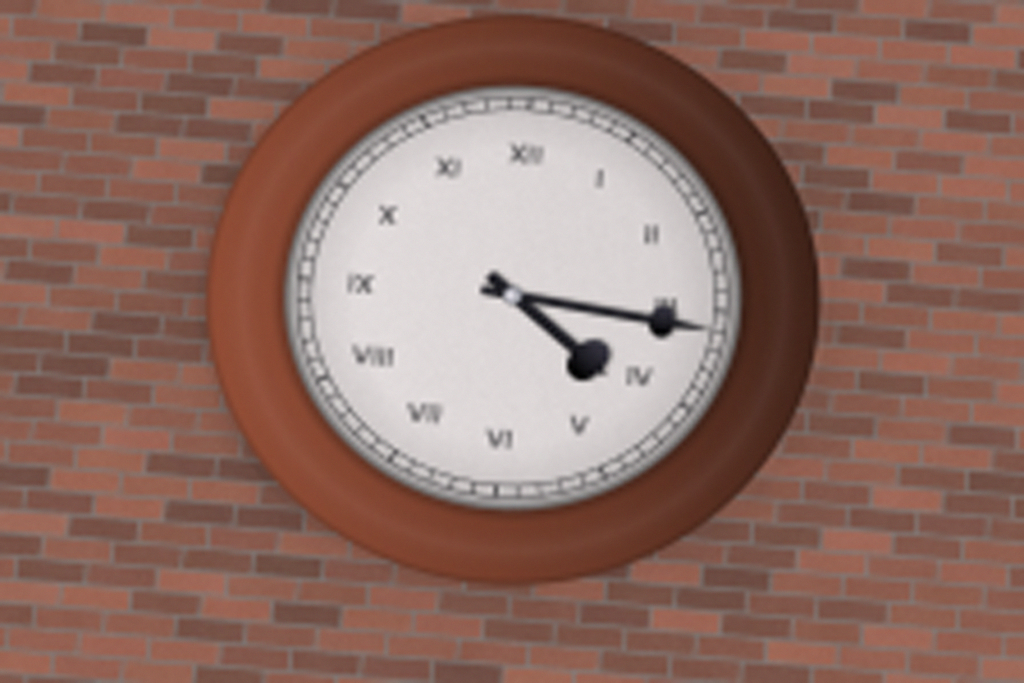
h=4 m=16
